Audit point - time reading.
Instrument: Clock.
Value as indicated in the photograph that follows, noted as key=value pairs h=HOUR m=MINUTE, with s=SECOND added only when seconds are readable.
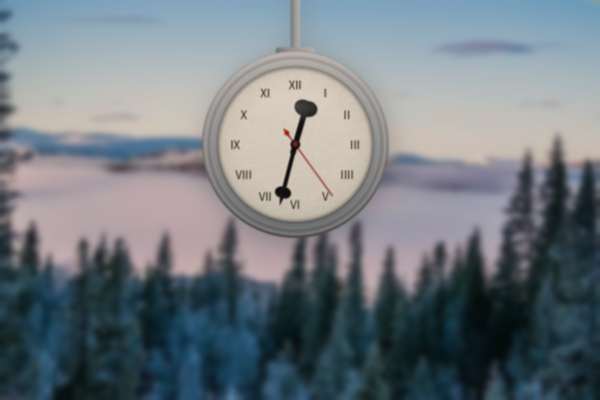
h=12 m=32 s=24
